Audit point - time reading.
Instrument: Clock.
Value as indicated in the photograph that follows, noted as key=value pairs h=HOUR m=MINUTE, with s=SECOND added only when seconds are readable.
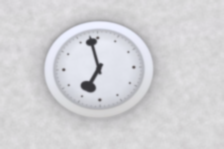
h=6 m=58
